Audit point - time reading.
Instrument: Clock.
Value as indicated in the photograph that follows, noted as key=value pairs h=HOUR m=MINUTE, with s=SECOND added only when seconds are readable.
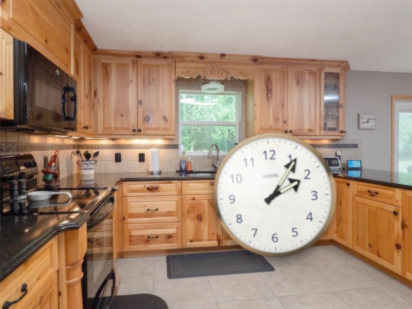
h=2 m=6
